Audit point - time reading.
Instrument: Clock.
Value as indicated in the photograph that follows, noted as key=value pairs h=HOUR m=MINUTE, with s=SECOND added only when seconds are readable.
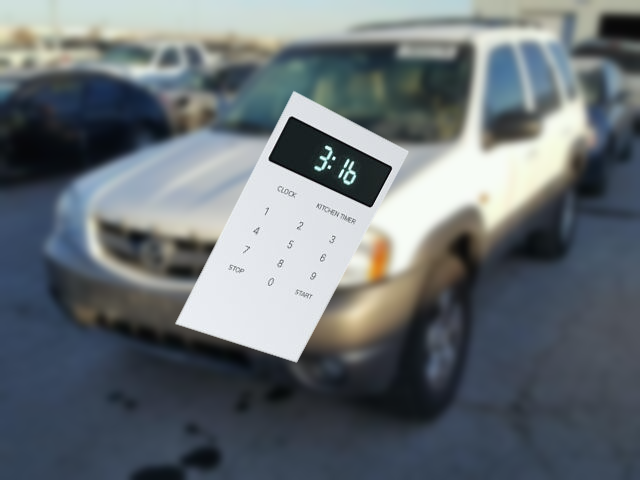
h=3 m=16
